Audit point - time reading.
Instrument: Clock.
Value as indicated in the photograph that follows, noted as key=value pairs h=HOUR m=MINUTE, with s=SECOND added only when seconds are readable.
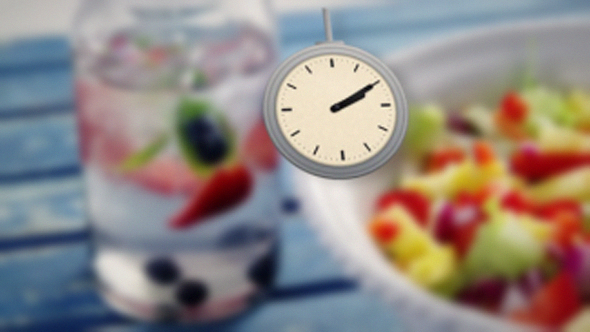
h=2 m=10
